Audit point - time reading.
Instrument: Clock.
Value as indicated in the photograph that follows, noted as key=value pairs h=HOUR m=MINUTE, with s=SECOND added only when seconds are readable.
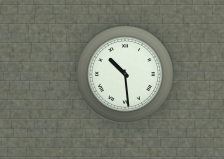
h=10 m=29
